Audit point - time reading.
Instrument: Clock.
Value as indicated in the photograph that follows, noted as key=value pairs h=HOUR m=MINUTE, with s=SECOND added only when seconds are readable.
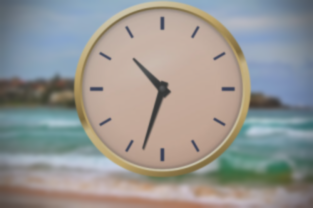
h=10 m=33
